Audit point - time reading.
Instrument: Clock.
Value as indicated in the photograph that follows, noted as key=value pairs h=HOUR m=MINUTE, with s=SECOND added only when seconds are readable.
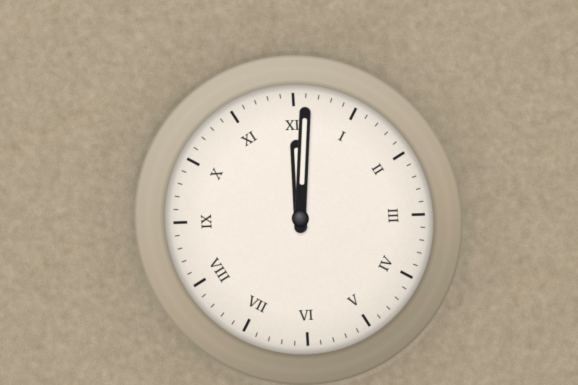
h=12 m=1
